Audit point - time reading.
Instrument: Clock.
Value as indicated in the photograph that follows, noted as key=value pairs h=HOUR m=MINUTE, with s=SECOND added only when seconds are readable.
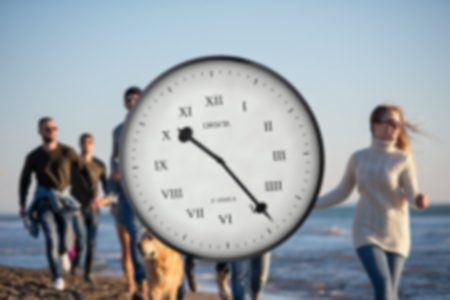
h=10 m=24
